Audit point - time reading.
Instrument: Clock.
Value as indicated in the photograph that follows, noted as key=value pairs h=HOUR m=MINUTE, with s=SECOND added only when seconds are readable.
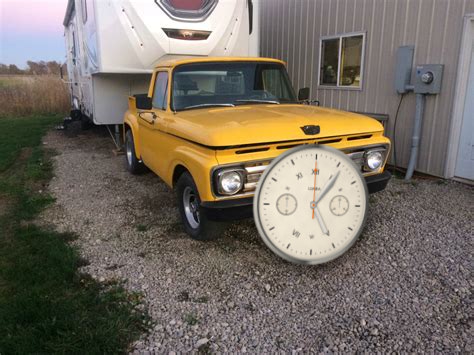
h=5 m=6
